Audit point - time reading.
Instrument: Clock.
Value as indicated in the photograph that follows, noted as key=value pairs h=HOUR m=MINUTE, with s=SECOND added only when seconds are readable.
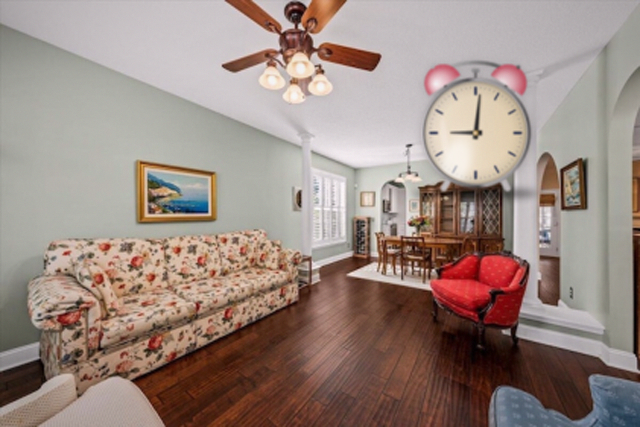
h=9 m=1
